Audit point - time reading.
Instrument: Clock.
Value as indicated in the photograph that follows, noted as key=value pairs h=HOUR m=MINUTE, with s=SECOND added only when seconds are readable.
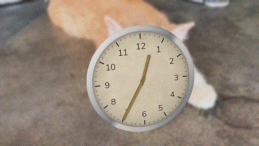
h=12 m=35
